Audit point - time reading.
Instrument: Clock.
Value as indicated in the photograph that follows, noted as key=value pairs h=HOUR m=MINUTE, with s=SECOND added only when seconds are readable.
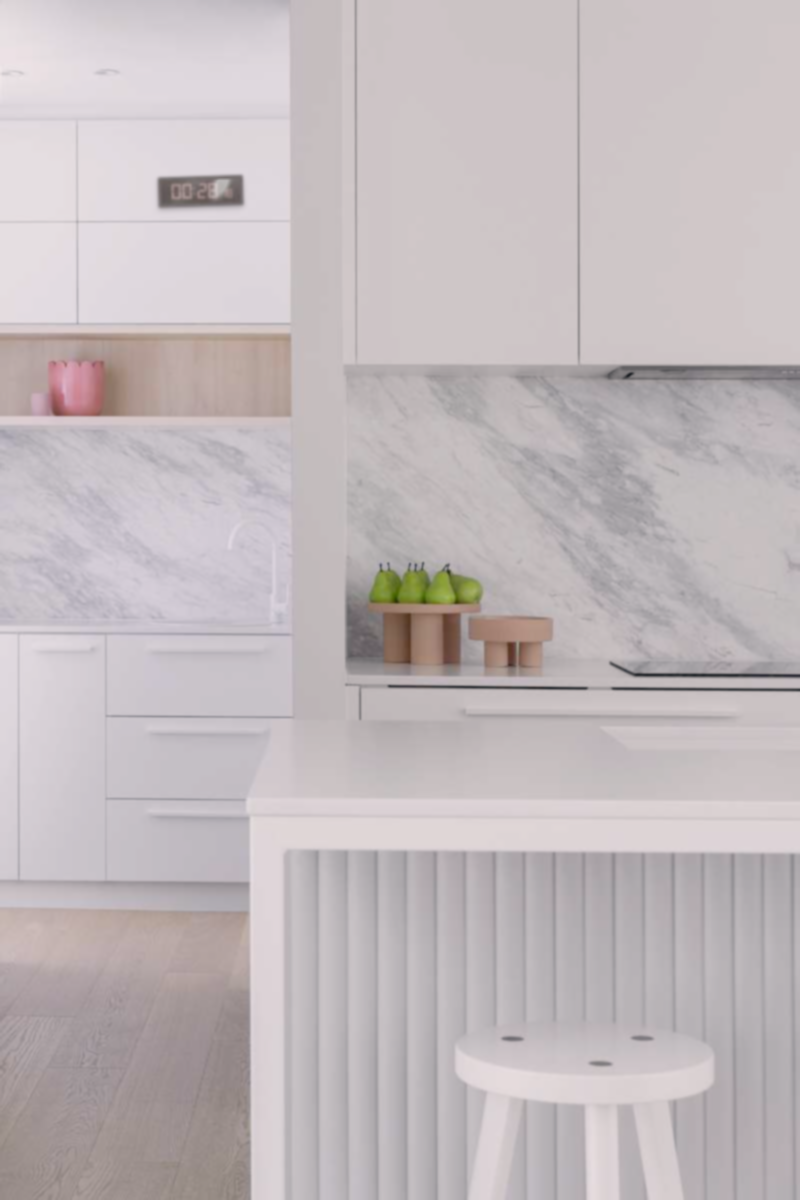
h=0 m=28
